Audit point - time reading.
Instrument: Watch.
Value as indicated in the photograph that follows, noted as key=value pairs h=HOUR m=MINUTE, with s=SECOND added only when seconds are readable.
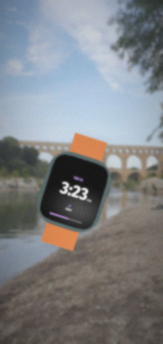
h=3 m=23
